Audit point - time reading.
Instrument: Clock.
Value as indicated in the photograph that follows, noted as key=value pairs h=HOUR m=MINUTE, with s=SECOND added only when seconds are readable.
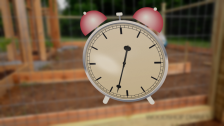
h=12 m=33
